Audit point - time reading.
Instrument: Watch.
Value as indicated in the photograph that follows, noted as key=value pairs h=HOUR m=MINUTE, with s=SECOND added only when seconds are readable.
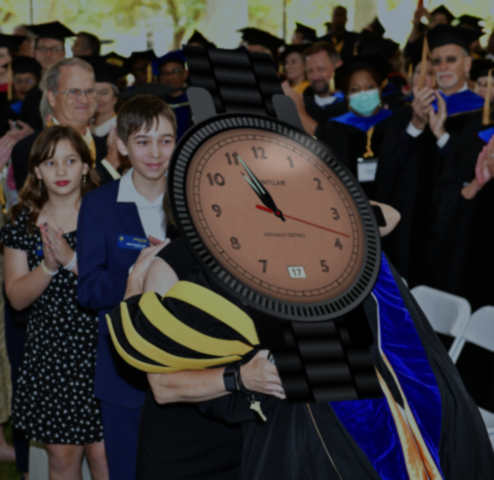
h=10 m=56 s=18
